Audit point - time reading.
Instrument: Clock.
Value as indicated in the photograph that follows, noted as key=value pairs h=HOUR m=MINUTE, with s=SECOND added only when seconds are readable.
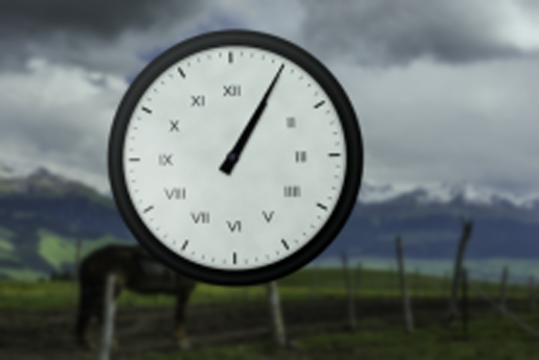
h=1 m=5
